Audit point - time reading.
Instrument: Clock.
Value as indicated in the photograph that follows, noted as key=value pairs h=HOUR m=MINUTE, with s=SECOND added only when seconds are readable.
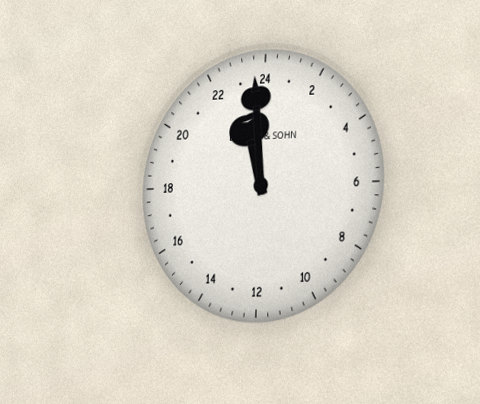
h=22 m=59
